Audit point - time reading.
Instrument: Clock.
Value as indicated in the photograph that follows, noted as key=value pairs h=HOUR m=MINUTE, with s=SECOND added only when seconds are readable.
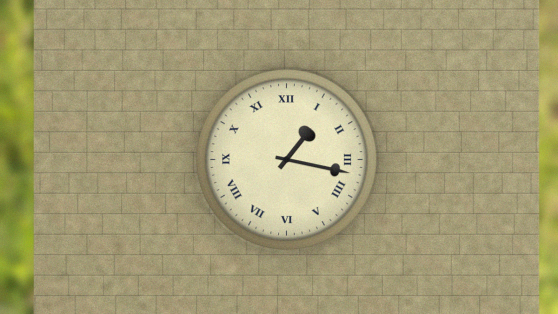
h=1 m=17
